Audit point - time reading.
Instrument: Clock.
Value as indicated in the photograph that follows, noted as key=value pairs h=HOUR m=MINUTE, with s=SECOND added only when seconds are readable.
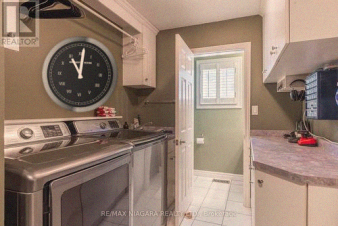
h=11 m=1
